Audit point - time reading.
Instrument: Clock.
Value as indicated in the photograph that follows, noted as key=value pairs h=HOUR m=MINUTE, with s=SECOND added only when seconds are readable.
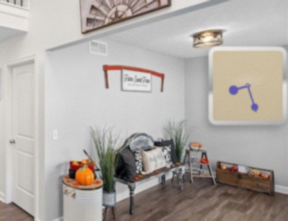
h=8 m=27
